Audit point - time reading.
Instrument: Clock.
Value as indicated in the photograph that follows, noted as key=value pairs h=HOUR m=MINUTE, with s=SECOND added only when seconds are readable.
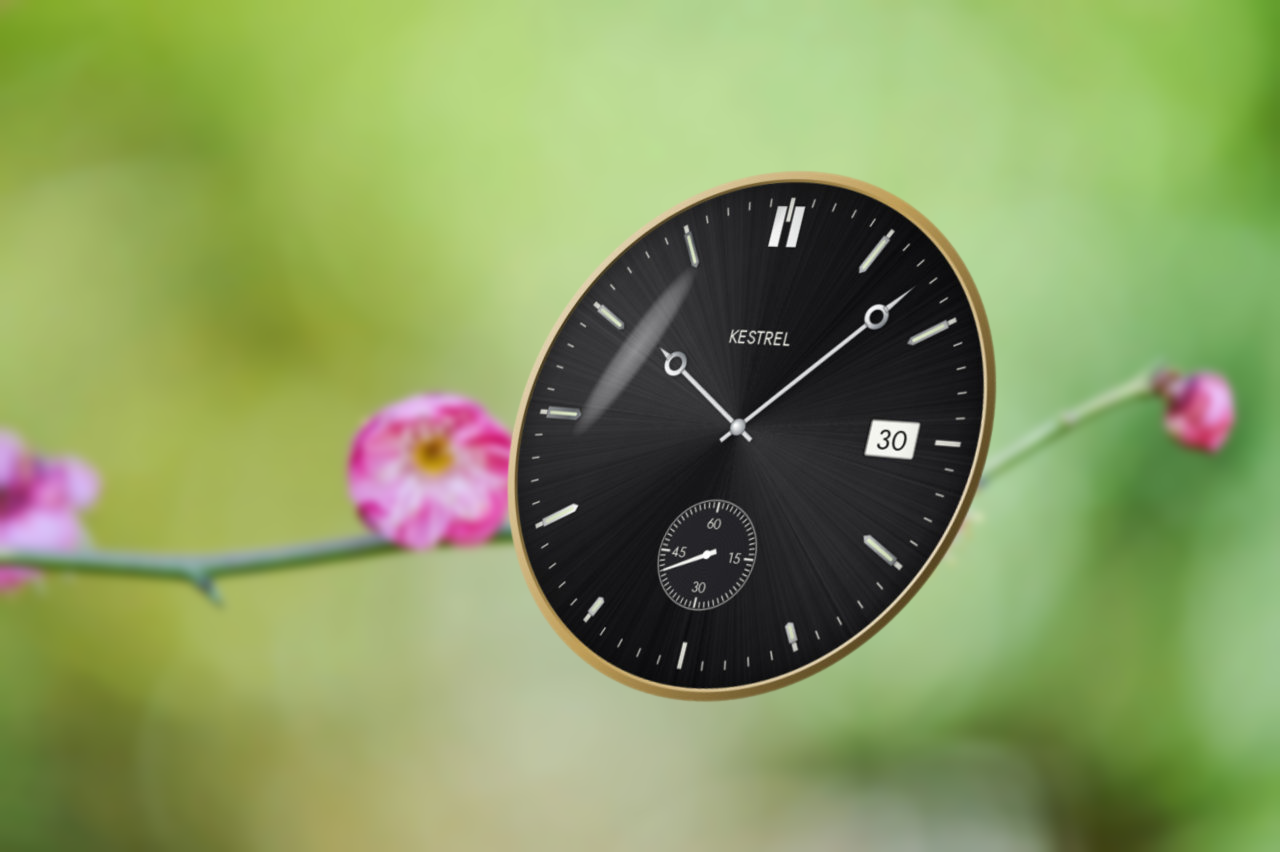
h=10 m=7 s=41
